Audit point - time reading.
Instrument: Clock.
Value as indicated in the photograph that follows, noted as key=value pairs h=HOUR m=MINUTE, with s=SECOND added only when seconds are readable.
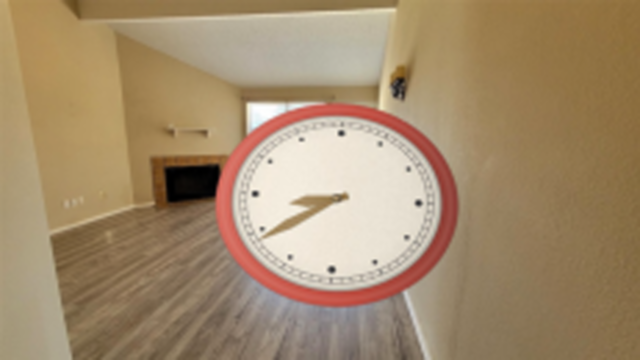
h=8 m=39
